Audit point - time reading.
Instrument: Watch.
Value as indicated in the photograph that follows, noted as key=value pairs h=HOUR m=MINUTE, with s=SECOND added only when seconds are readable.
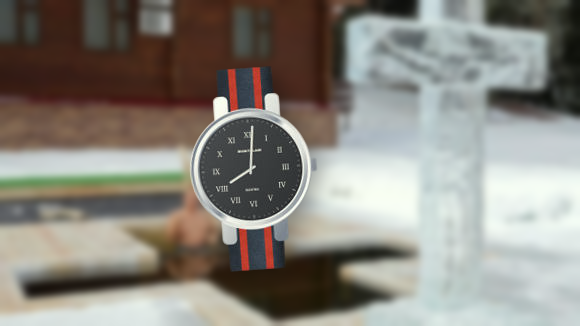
h=8 m=1
